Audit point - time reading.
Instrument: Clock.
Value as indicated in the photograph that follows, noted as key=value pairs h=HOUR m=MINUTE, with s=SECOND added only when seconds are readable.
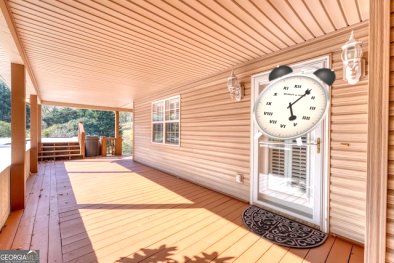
h=5 m=6
